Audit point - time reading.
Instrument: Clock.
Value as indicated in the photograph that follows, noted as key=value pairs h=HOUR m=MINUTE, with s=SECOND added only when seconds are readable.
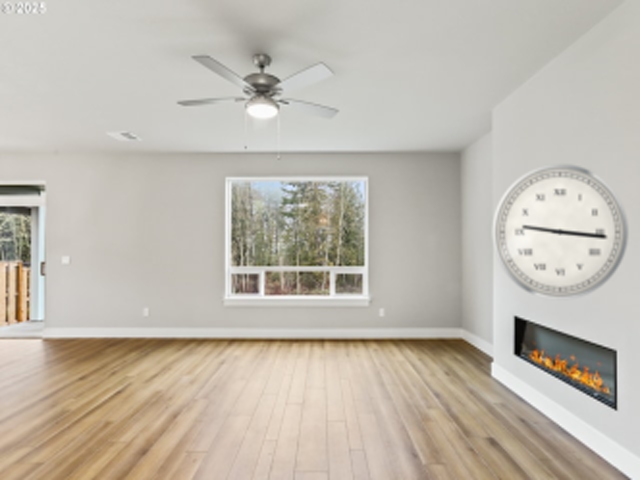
h=9 m=16
